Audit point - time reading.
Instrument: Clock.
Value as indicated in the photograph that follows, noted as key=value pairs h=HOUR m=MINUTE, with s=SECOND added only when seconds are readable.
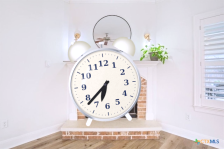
h=6 m=38
